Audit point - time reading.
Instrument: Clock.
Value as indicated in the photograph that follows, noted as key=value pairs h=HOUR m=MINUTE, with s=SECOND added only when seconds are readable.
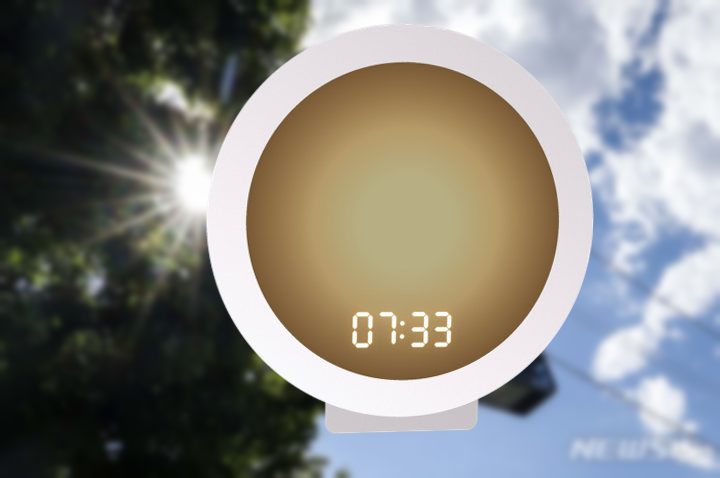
h=7 m=33
